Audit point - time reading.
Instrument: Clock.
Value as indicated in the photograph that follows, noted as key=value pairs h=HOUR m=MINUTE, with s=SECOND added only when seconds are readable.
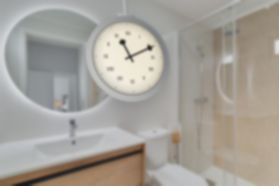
h=11 m=11
